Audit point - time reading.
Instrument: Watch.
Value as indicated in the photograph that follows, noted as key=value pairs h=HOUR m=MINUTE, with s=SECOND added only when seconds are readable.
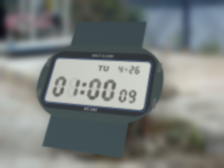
h=1 m=0 s=9
